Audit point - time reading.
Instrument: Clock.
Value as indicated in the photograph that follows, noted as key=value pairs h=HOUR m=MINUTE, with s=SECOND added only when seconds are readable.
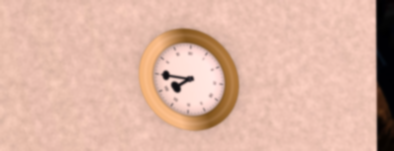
h=7 m=45
